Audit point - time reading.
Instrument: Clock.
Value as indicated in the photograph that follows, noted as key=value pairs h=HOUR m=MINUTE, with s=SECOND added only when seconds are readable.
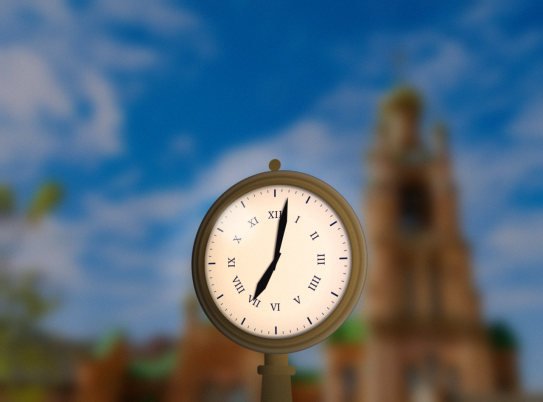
h=7 m=2
